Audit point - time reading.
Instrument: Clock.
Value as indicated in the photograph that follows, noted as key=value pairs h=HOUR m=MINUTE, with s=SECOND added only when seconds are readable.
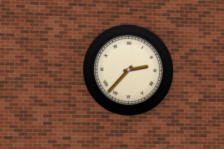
h=2 m=37
